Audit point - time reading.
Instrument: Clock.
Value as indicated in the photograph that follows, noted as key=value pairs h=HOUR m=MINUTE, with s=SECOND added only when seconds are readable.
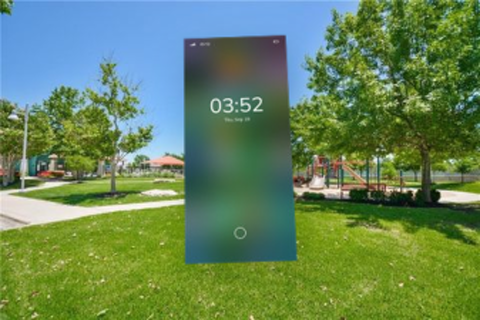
h=3 m=52
